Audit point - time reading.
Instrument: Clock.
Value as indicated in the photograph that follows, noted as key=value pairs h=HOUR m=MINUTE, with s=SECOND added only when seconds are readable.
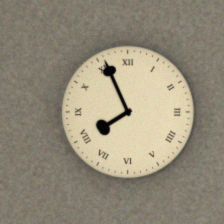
h=7 m=56
